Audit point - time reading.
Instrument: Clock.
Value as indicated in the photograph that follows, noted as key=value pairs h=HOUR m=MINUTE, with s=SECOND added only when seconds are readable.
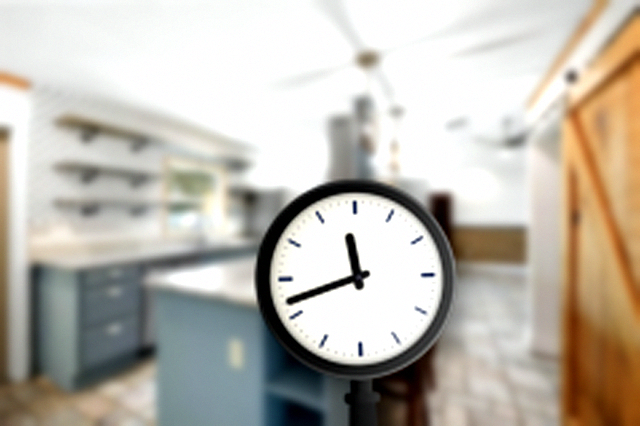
h=11 m=42
